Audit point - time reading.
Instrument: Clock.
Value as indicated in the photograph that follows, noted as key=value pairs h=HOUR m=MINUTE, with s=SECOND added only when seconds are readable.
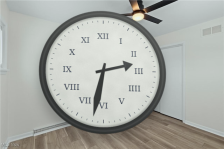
h=2 m=32
